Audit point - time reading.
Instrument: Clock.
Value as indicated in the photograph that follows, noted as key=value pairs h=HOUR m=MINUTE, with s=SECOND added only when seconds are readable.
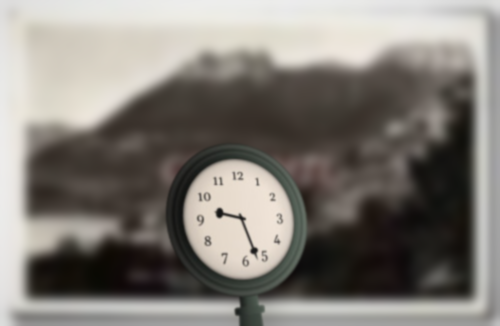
h=9 m=27
